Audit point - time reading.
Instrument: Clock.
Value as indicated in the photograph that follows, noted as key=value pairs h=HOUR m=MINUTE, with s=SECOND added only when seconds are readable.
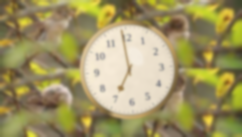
h=6 m=59
